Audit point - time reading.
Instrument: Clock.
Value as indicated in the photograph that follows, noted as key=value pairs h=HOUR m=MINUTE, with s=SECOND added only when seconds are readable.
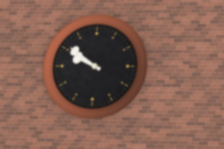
h=9 m=51
